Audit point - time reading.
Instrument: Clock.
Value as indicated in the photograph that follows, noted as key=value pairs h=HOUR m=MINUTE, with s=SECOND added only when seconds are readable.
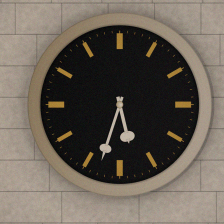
h=5 m=33
